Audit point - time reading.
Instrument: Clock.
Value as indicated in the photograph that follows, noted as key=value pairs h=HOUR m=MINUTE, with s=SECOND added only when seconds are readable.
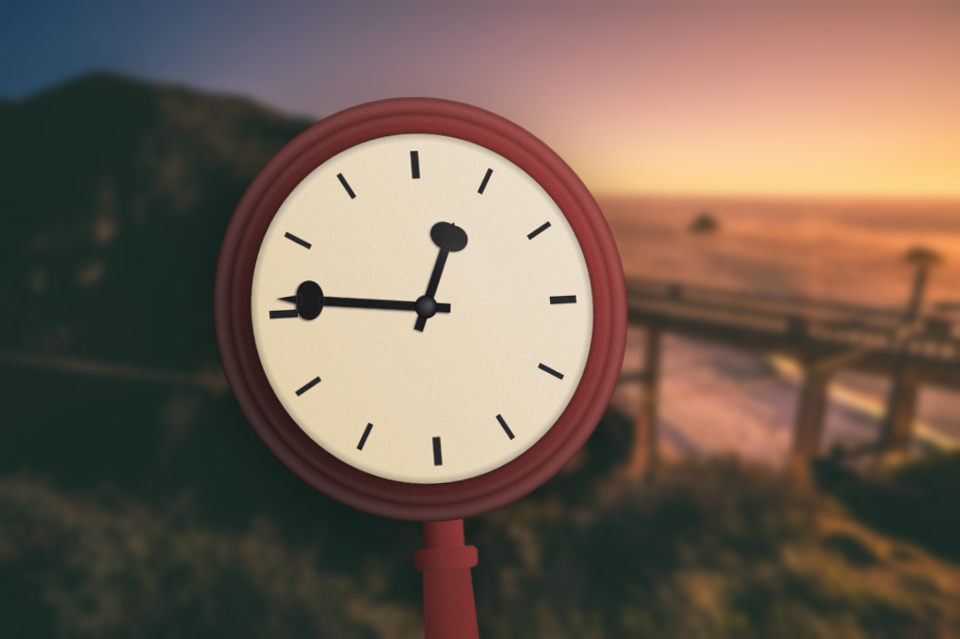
h=12 m=46
